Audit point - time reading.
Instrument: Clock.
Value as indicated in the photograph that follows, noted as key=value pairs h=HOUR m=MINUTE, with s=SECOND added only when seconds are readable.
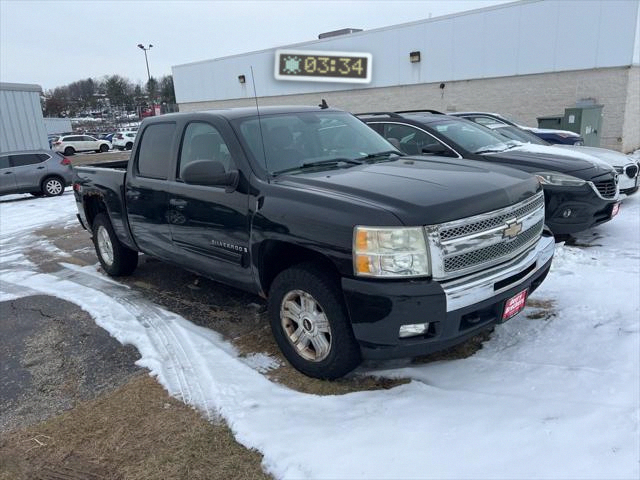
h=3 m=34
